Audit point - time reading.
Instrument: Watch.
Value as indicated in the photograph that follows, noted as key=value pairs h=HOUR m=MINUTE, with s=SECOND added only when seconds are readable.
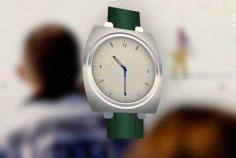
h=10 m=30
